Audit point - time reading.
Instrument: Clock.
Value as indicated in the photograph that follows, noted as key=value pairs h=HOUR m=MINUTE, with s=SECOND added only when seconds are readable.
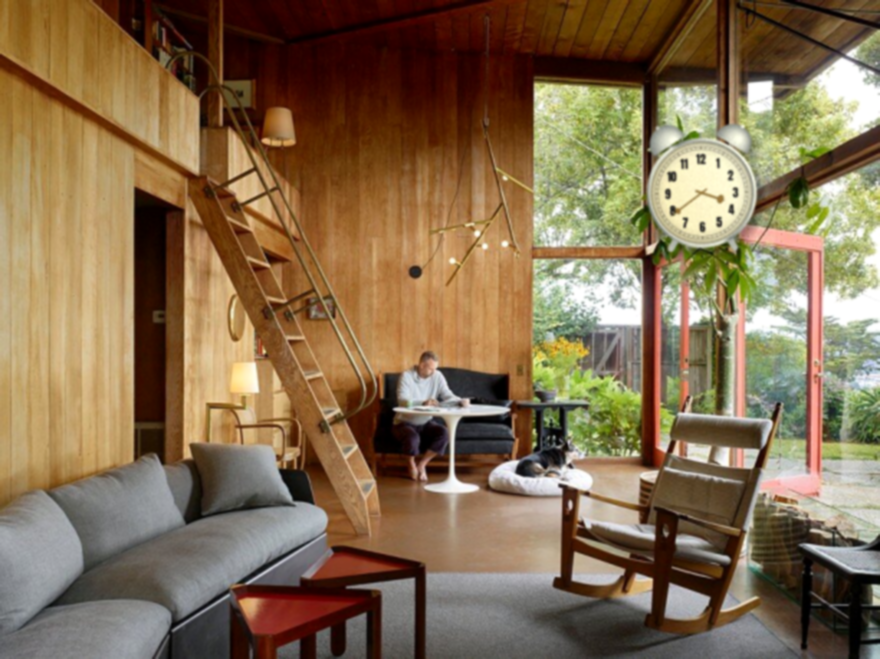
h=3 m=39
